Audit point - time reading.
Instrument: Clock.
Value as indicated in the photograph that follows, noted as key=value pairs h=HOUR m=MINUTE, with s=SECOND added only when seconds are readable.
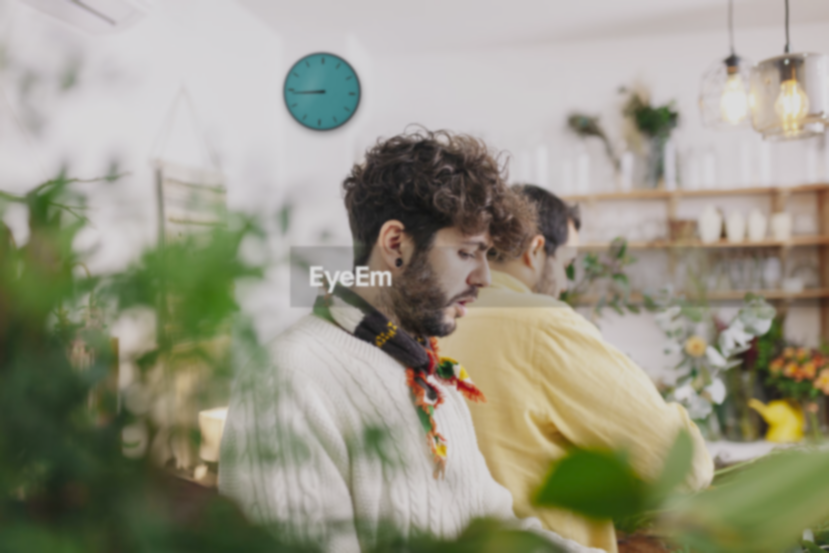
h=8 m=44
